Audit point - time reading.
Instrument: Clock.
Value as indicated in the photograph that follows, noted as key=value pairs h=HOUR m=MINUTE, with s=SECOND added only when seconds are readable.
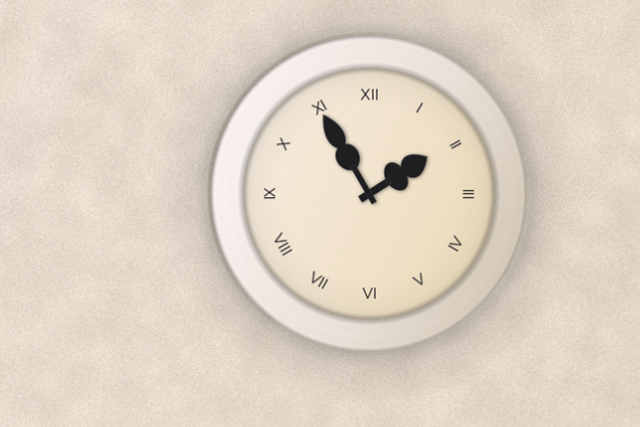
h=1 m=55
